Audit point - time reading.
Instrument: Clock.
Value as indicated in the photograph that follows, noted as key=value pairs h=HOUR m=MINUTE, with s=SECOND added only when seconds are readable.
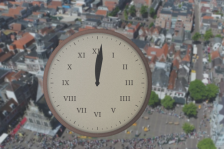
h=12 m=1
